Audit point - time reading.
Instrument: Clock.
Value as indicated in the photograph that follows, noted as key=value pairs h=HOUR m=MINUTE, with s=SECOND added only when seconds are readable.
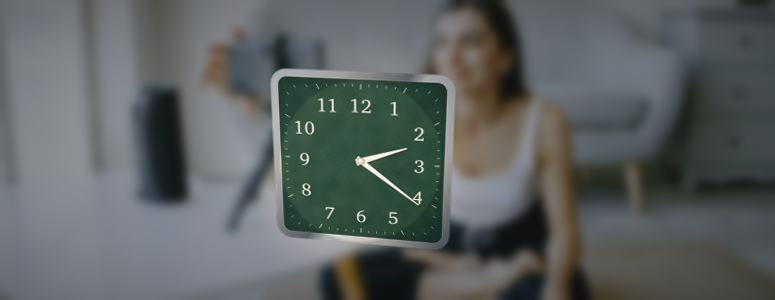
h=2 m=21
